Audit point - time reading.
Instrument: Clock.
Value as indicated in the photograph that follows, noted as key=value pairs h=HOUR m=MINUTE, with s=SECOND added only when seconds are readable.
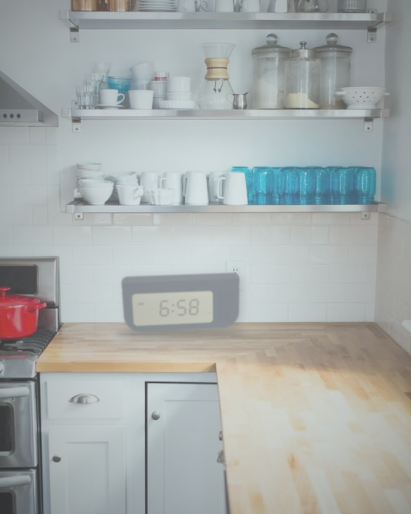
h=6 m=58
